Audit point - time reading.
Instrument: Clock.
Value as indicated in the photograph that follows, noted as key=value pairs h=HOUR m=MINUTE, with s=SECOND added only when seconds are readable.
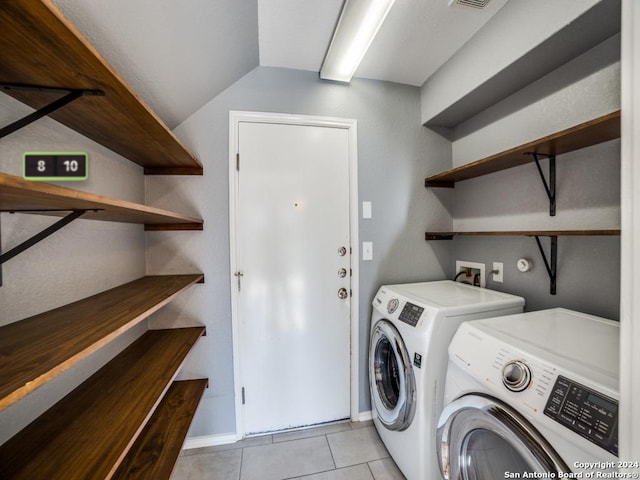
h=8 m=10
